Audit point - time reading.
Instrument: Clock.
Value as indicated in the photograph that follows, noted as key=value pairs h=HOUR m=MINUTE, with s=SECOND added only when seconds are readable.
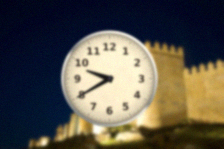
h=9 m=40
